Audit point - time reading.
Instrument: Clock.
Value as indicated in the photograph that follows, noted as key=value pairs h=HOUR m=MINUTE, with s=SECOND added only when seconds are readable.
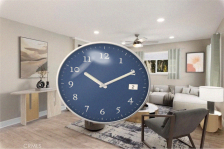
h=10 m=10
